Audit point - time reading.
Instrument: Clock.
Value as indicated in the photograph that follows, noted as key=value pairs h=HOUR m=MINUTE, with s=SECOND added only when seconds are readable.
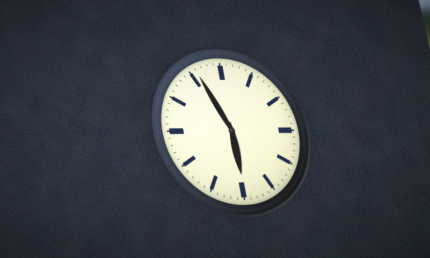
h=5 m=56
